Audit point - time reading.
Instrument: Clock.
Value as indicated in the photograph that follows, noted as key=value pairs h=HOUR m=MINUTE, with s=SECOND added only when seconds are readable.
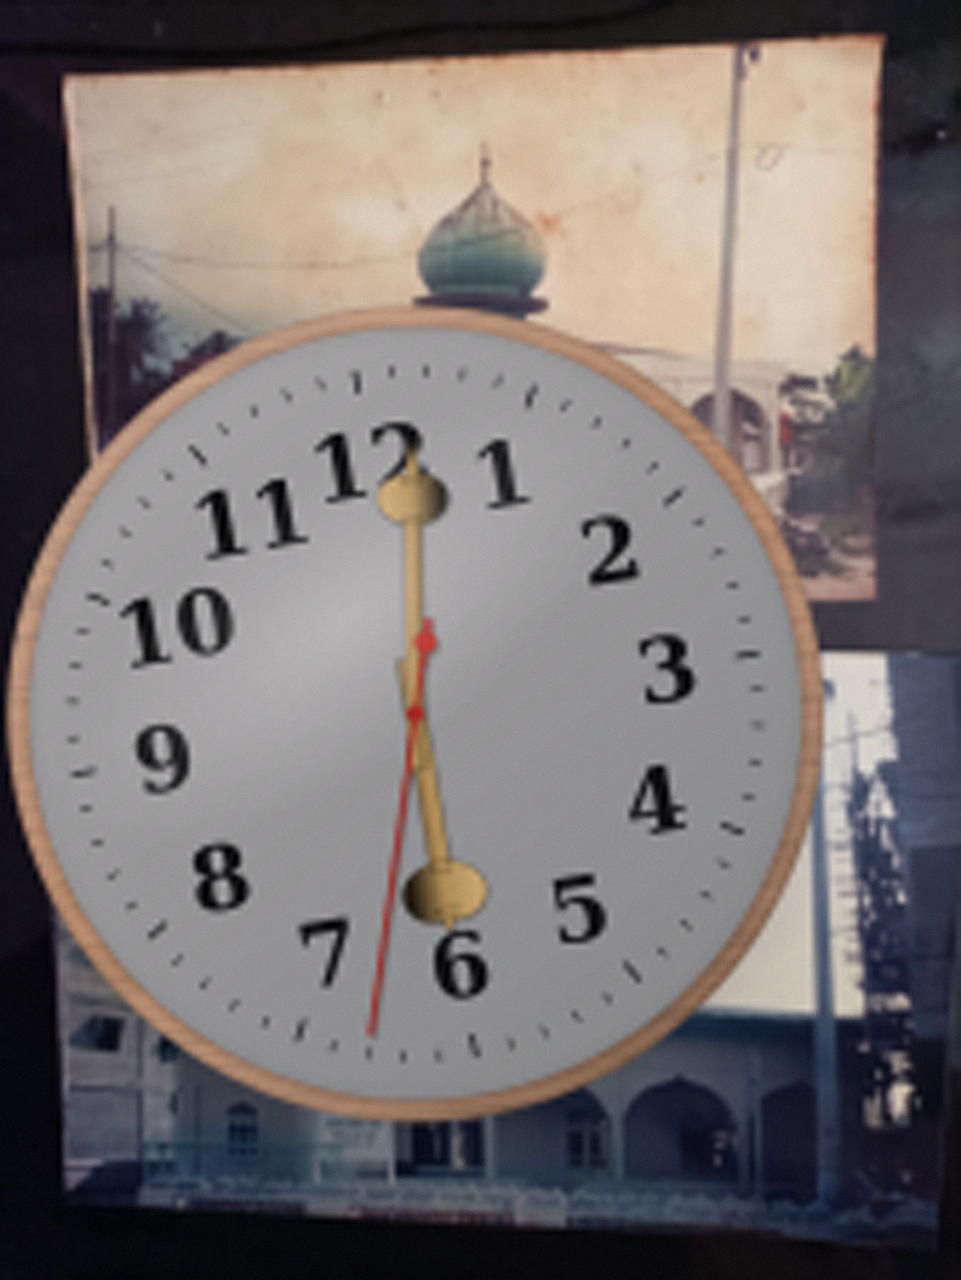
h=6 m=1 s=33
